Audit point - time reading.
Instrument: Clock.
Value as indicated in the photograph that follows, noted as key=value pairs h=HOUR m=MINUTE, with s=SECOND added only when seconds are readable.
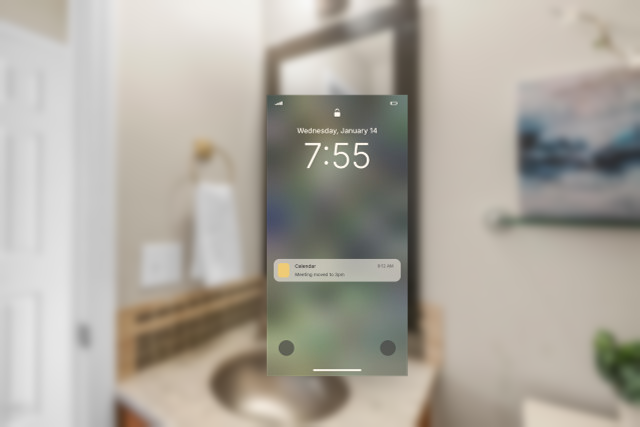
h=7 m=55
